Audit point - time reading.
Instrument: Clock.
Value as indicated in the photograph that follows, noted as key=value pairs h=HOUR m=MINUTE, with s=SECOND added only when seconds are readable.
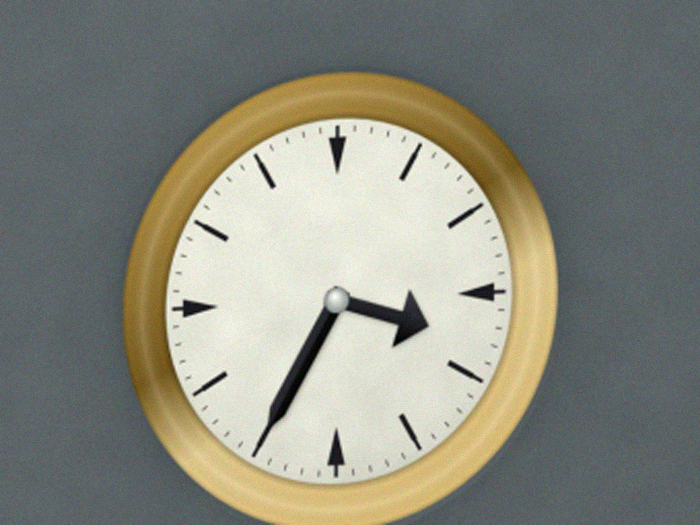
h=3 m=35
